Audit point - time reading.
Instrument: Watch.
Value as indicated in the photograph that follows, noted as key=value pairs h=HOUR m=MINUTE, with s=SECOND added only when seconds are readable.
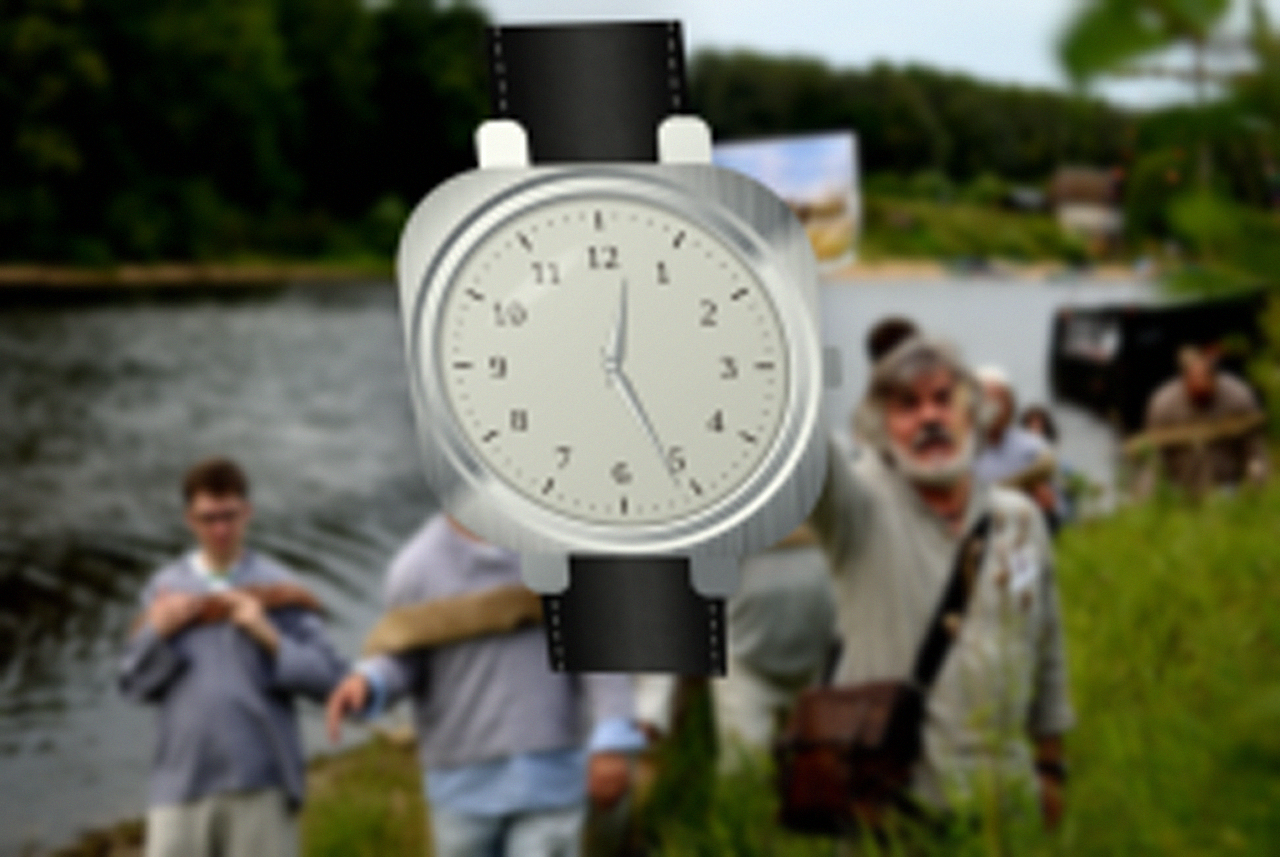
h=12 m=26
